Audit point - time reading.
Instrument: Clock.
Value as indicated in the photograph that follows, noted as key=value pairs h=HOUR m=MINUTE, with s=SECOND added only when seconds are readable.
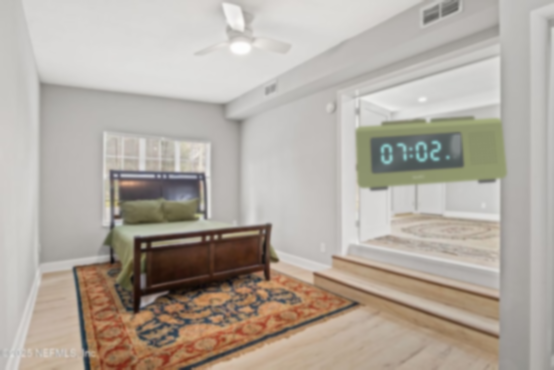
h=7 m=2
